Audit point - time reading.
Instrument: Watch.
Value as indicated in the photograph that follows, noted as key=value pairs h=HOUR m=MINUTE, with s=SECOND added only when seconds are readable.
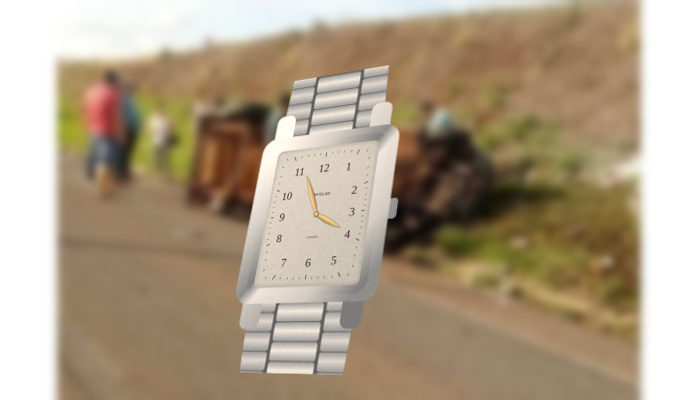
h=3 m=56
